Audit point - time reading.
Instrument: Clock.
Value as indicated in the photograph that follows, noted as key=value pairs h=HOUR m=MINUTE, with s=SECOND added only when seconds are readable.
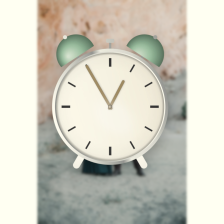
h=12 m=55
